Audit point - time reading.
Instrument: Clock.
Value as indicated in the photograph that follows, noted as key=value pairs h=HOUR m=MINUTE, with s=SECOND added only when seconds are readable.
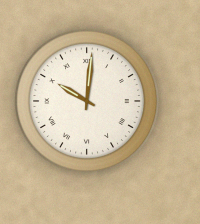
h=10 m=1
